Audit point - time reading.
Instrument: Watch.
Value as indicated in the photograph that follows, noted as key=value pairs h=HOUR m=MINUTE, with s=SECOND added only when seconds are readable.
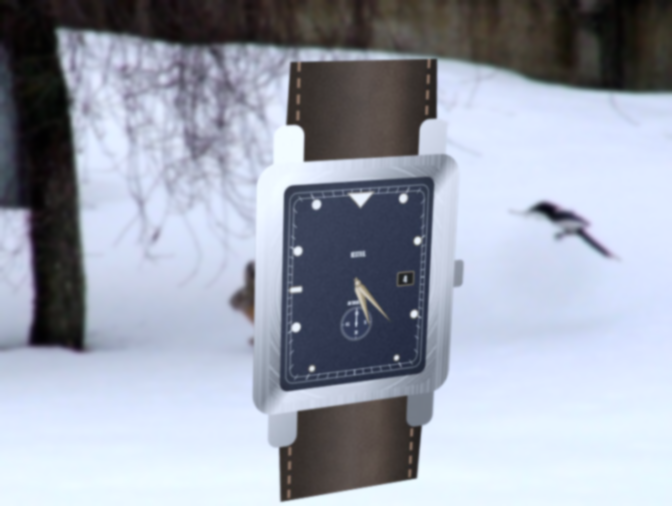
h=5 m=23
